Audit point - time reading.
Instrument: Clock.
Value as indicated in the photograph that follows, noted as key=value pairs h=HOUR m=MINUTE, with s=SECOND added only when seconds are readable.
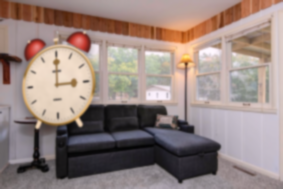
h=3 m=0
